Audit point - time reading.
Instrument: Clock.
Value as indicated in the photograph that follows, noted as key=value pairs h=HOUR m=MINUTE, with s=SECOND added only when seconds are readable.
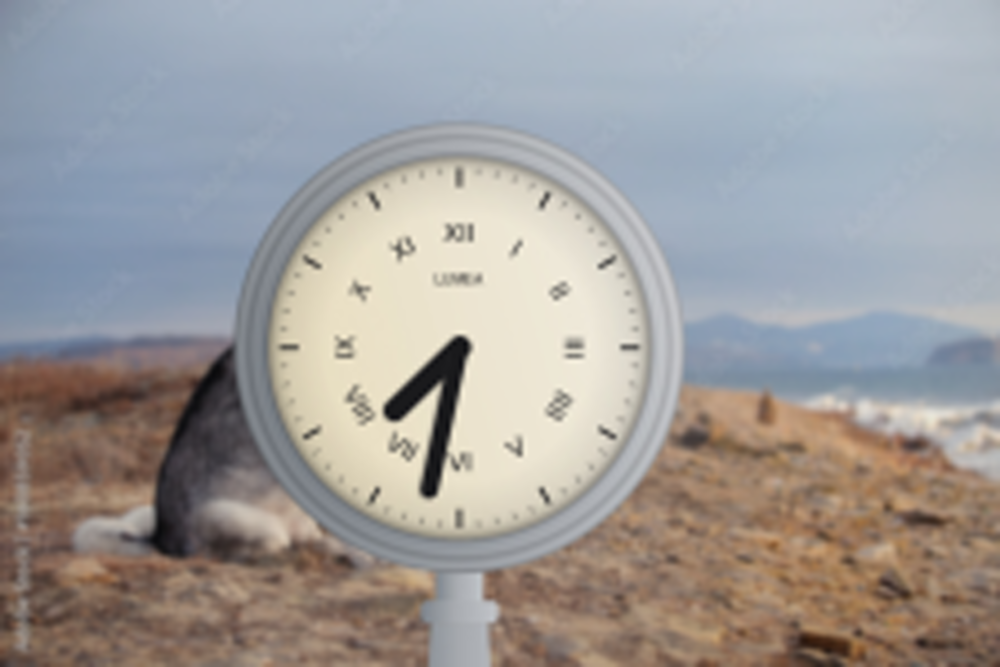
h=7 m=32
